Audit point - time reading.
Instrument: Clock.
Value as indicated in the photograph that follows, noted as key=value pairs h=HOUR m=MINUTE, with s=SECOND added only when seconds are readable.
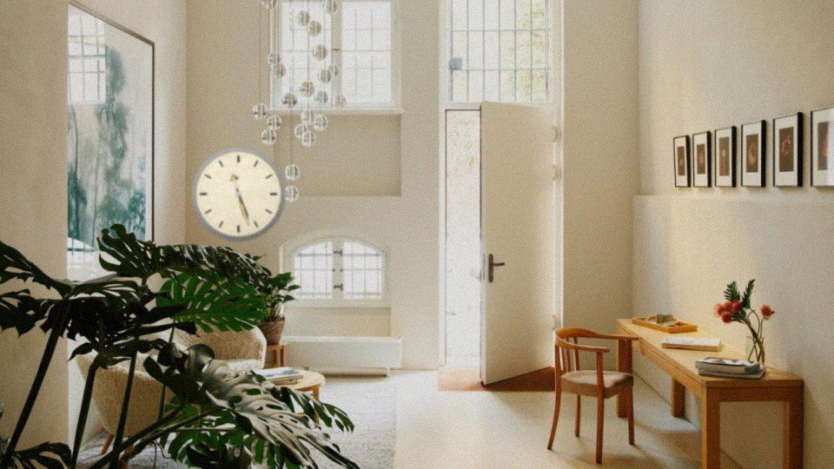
h=11 m=27
